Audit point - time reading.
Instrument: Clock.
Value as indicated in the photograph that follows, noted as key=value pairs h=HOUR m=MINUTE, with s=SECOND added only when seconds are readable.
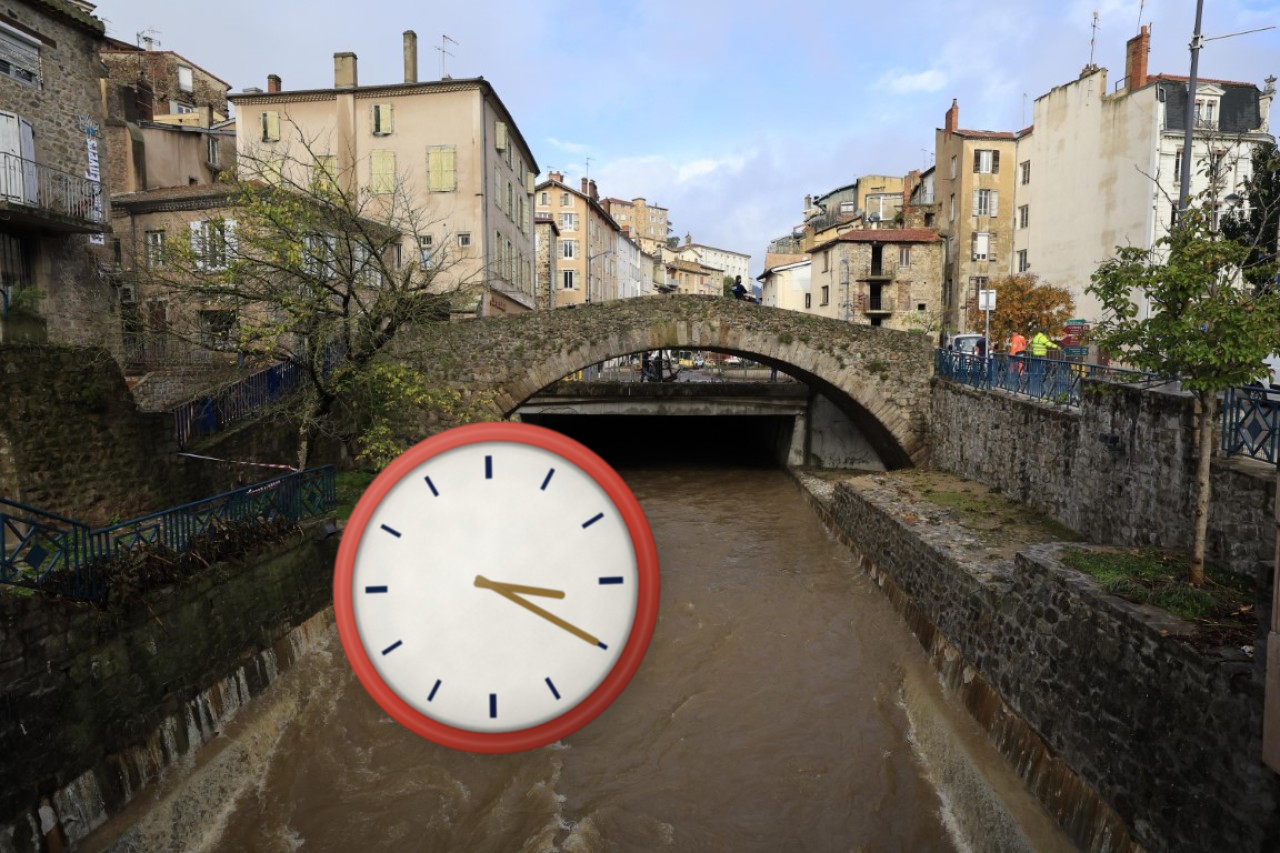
h=3 m=20
